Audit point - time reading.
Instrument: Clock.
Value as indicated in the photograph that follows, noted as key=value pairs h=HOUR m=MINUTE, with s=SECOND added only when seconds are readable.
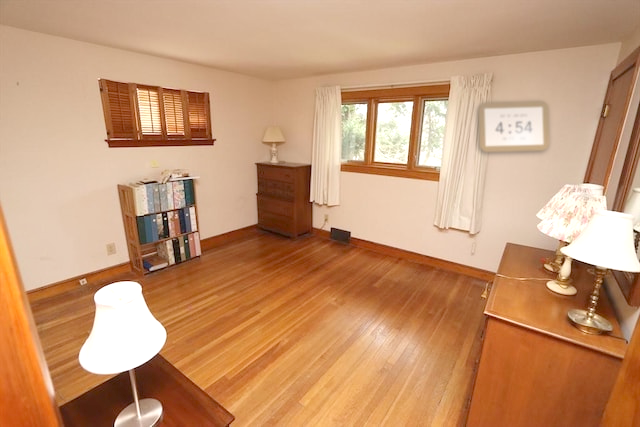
h=4 m=54
